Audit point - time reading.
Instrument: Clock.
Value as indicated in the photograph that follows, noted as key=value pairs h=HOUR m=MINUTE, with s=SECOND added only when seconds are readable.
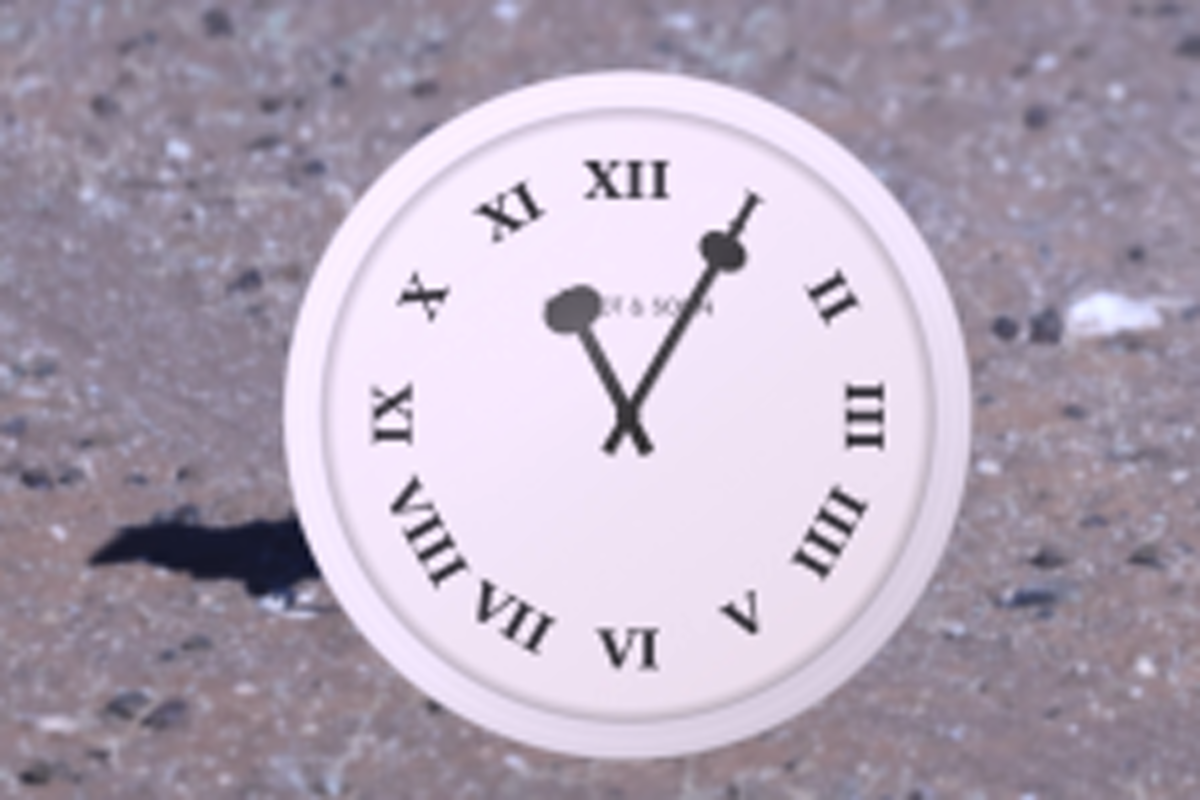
h=11 m=5
